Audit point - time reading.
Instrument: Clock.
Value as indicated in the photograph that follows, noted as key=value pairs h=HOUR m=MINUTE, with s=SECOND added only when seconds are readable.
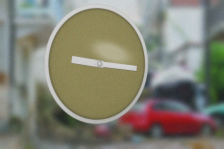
h=9 m=16
